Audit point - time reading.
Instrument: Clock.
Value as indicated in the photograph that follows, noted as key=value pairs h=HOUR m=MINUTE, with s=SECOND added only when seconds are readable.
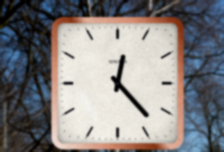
h=12 m=23
